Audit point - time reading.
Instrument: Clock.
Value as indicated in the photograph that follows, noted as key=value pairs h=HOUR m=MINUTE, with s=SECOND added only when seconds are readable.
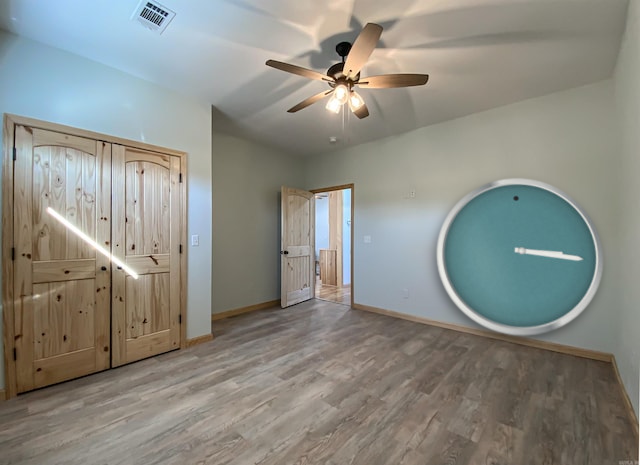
h=3 m=17
